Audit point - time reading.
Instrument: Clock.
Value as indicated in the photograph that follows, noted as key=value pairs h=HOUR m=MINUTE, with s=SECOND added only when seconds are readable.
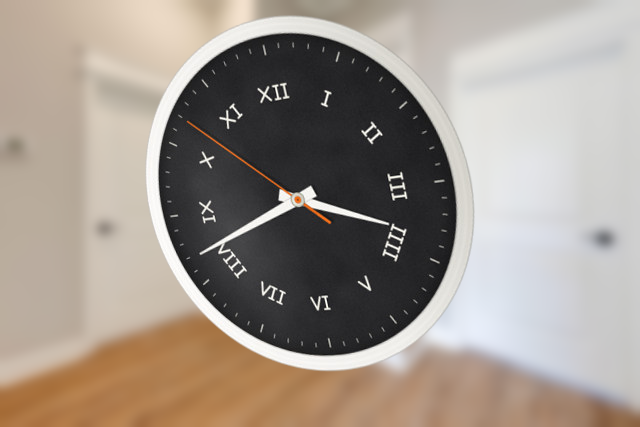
h=3 m=41 s=52
